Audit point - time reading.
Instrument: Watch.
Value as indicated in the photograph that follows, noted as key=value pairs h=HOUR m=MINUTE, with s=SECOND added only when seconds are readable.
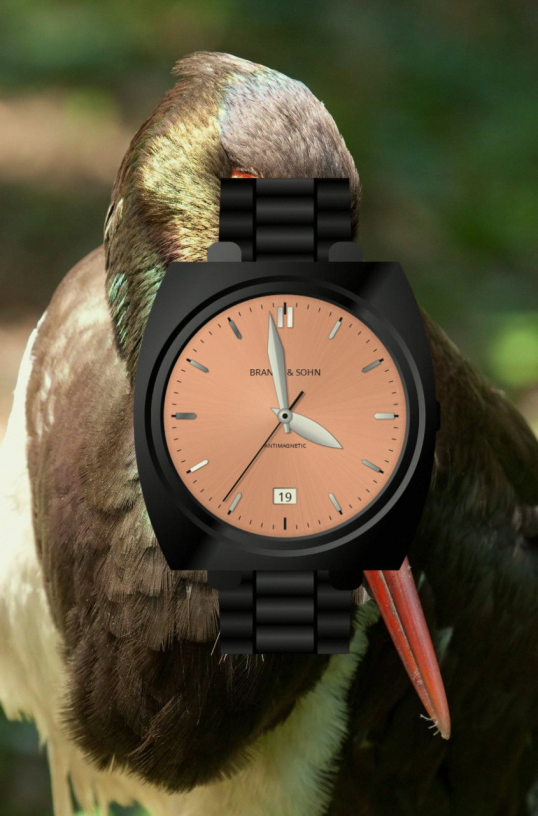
h=3 m=58 s=36
